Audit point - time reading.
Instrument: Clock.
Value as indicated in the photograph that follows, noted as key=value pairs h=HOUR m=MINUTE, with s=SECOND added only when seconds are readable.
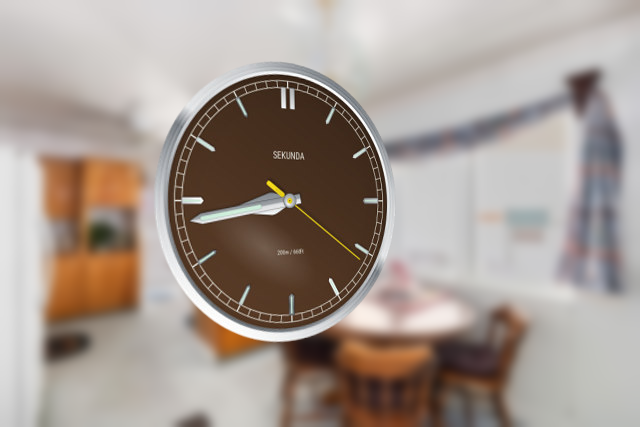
h=8 m=43 s=21
